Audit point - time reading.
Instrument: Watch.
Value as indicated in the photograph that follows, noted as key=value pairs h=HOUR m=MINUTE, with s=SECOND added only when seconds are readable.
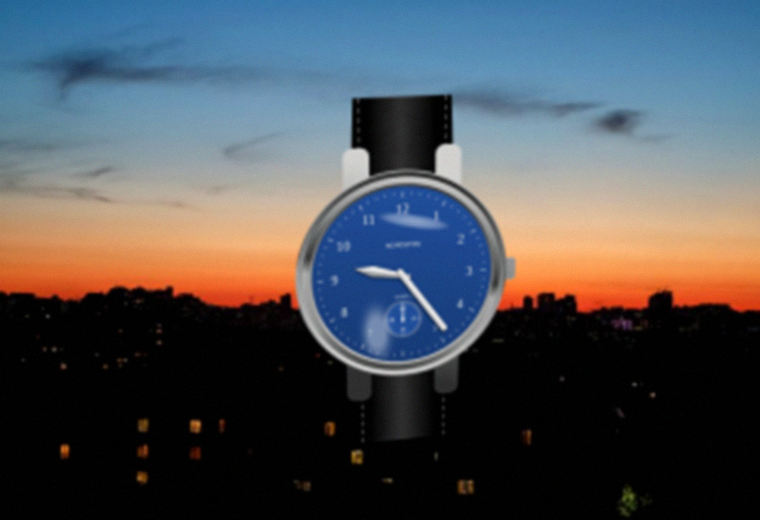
h=9 m=24
